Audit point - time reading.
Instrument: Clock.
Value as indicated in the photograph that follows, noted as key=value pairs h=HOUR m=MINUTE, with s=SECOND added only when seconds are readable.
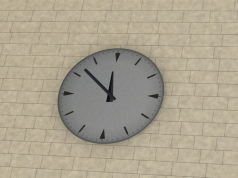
h=11 m=52
